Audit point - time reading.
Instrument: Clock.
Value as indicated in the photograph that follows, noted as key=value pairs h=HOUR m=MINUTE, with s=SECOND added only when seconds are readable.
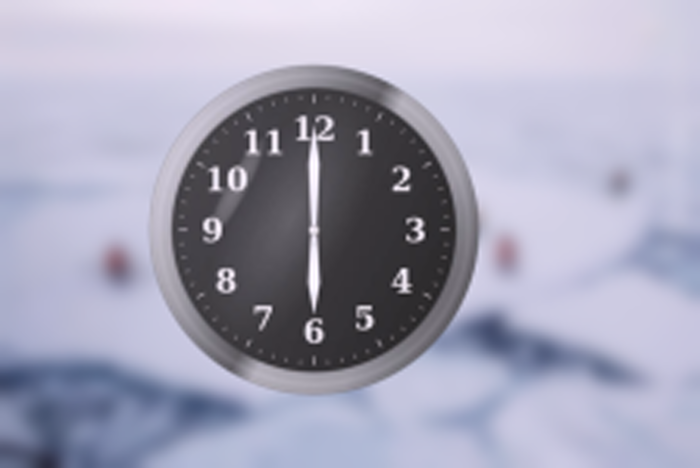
h=6 m=0
